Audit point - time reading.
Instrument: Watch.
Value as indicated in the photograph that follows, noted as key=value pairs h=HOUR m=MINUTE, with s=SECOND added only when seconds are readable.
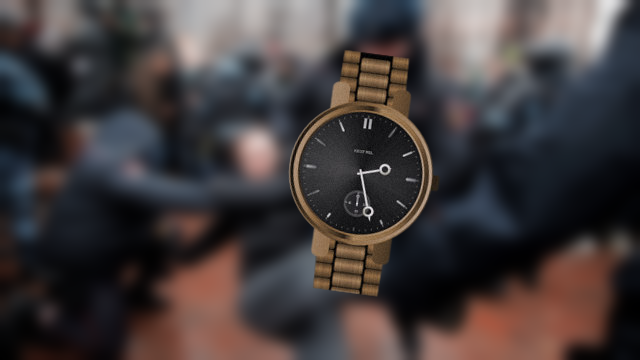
h=2 m=27
